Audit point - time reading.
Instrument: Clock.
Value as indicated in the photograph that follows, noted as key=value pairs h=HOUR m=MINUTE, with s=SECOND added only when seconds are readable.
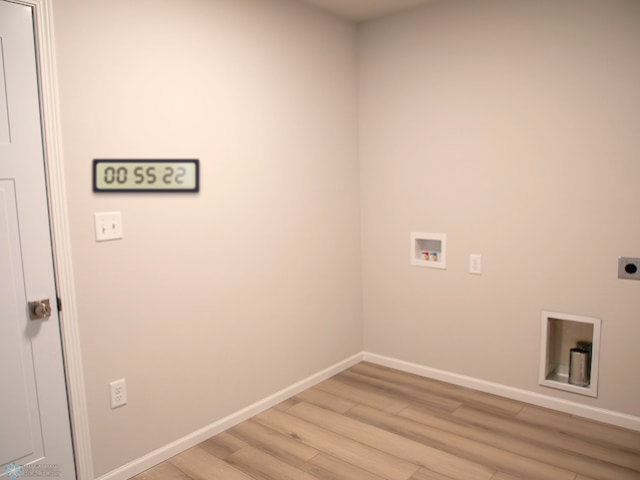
h=0 m=55 s=22
